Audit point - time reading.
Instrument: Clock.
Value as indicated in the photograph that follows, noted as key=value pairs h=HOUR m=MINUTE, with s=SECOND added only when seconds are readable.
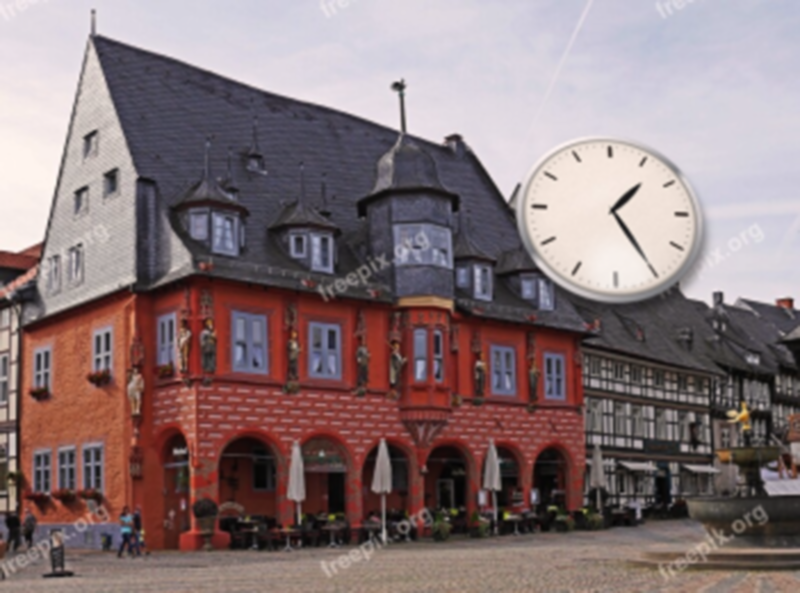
h=1 m=25
